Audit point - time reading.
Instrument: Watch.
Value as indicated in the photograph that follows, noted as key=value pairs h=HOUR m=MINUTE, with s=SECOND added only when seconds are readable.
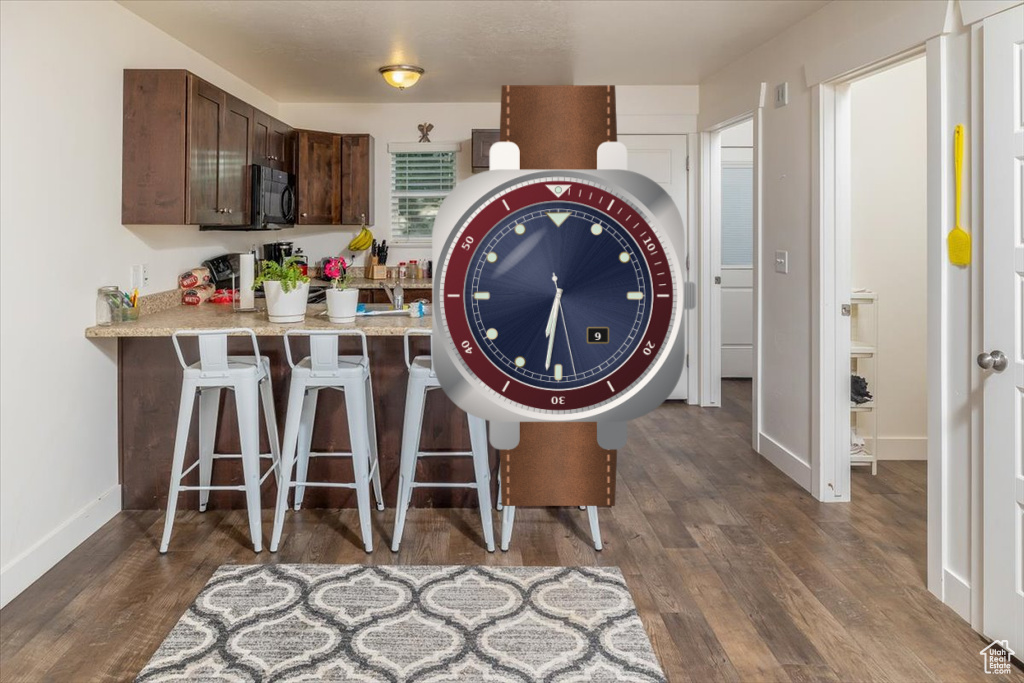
h=6 m=31 s=28
